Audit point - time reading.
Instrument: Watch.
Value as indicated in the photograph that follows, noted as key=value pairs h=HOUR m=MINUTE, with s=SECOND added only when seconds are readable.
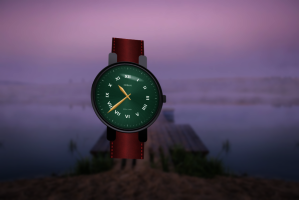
h=10 m=38
